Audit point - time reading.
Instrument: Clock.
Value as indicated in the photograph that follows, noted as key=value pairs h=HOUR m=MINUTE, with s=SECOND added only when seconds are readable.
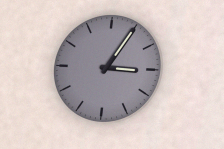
h=3 m=5
